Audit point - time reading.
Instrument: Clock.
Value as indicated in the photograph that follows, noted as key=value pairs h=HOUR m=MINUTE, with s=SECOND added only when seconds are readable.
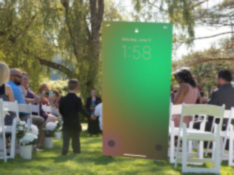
h=1 m=58
